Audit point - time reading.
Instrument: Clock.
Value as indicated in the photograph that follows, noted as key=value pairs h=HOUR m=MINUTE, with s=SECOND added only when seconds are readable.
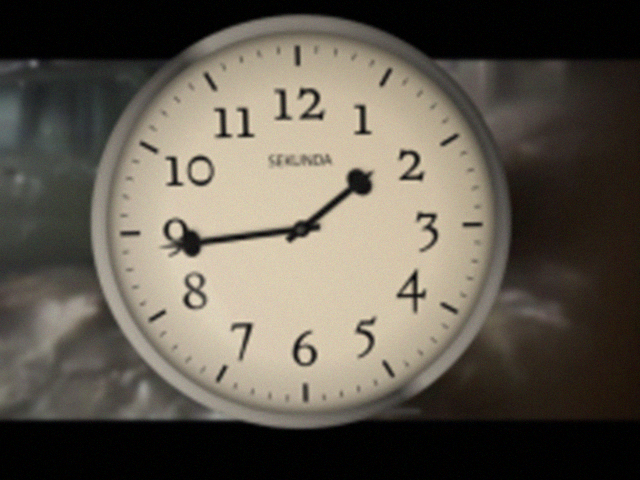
h=1 m=44
